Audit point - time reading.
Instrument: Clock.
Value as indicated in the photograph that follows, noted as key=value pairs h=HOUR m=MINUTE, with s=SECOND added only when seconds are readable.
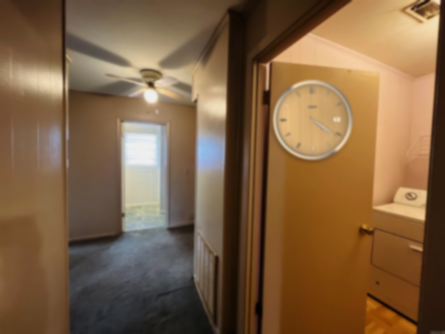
h=4 m=21
